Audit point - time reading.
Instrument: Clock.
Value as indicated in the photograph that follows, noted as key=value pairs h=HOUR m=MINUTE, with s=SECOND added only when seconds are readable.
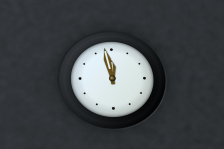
h=11 m=58
